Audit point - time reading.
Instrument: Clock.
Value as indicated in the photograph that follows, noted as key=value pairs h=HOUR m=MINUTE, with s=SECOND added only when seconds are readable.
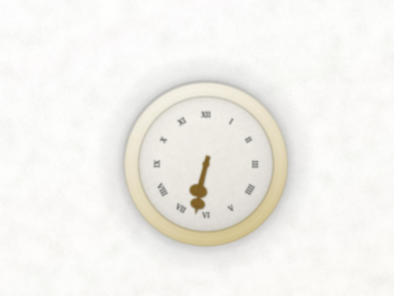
h=6 m=32
